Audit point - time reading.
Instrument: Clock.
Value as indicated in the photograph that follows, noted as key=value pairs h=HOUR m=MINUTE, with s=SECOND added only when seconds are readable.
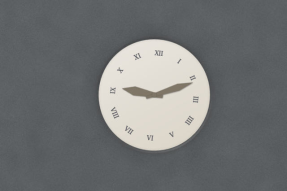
h=9 m=11
